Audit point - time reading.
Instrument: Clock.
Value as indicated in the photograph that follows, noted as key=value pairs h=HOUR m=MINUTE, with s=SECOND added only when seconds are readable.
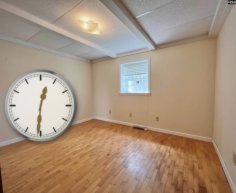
h=12 m=31
